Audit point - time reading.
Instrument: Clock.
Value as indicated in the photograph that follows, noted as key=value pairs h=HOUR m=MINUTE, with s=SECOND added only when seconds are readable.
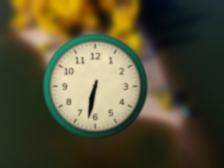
h=6 m=32
